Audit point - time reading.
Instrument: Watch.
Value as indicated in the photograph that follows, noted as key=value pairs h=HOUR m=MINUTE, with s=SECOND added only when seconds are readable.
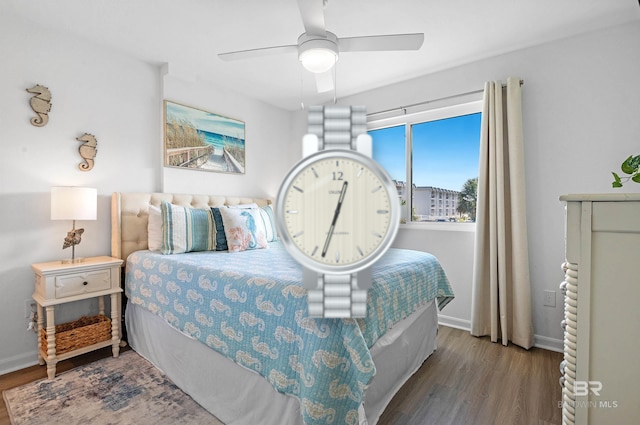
h=12 m=33
